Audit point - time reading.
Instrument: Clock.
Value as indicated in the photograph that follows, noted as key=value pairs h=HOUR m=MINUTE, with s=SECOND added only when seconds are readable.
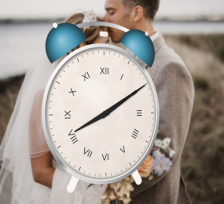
h=8 m=10
